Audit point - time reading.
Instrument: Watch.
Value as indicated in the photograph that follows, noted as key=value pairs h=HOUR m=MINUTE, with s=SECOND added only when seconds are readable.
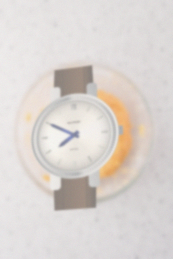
h=7 m=50
